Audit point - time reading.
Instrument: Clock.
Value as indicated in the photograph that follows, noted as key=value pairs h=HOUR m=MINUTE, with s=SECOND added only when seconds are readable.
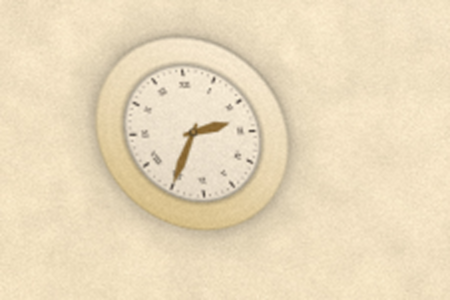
h=2 m=35
